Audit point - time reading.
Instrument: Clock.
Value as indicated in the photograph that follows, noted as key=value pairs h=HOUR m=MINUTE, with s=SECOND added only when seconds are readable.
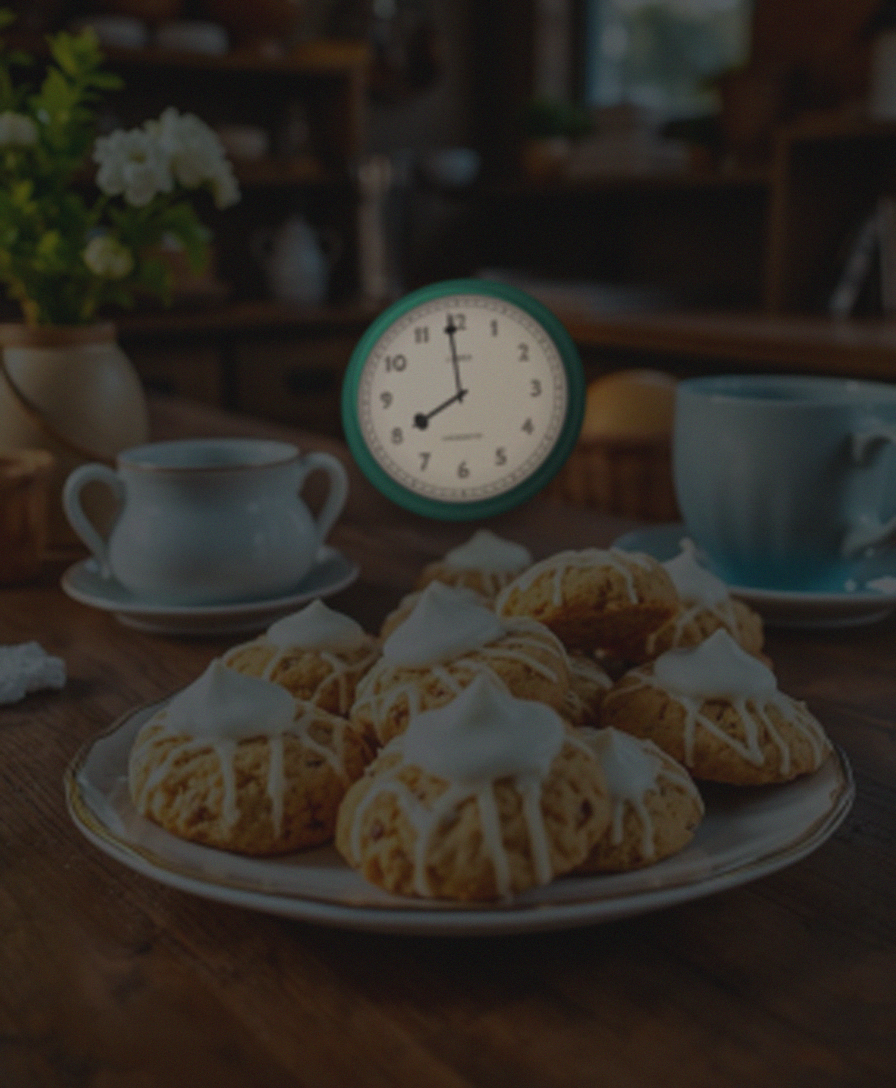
h=7 m=59
